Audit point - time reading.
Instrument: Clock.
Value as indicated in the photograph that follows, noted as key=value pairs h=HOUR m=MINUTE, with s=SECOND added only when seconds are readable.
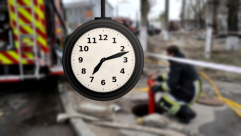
h=7 m=12
